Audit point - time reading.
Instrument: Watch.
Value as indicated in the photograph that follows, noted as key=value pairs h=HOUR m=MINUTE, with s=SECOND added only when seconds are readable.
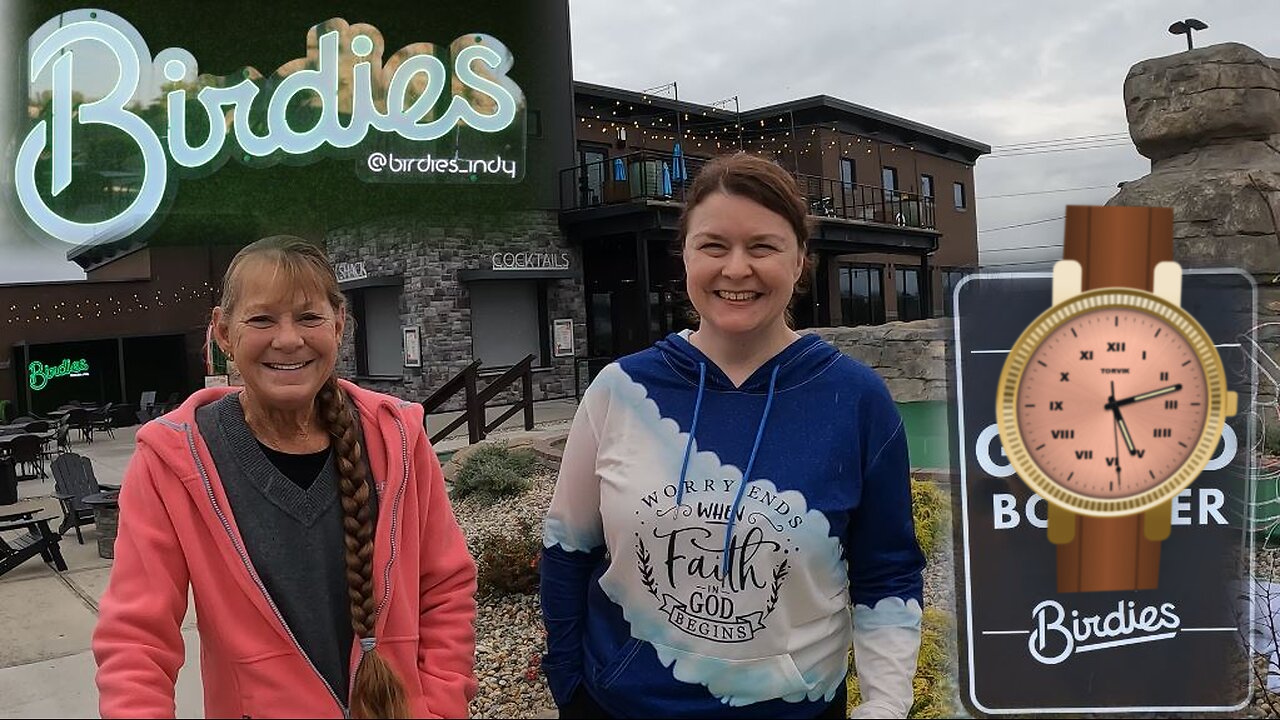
h=5 m=12 s=29
